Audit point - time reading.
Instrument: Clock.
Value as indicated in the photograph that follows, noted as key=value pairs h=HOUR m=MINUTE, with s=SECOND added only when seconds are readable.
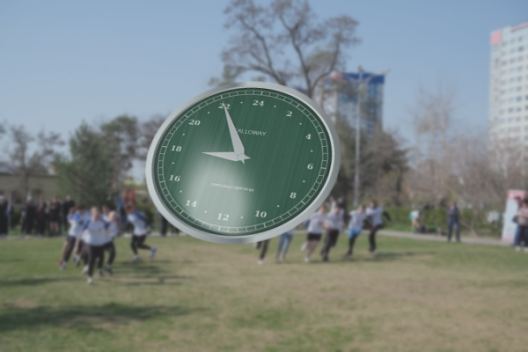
h=17 m=55
